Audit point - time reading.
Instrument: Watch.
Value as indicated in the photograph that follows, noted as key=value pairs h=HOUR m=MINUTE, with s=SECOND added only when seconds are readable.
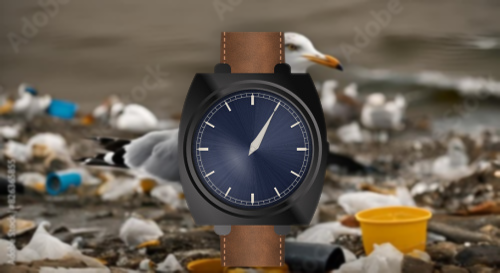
h=1 m=5
